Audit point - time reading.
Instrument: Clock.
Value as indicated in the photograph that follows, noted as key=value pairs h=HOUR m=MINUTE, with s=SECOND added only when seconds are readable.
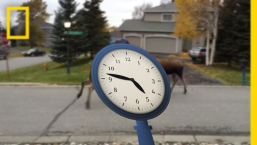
h=4 m=47
